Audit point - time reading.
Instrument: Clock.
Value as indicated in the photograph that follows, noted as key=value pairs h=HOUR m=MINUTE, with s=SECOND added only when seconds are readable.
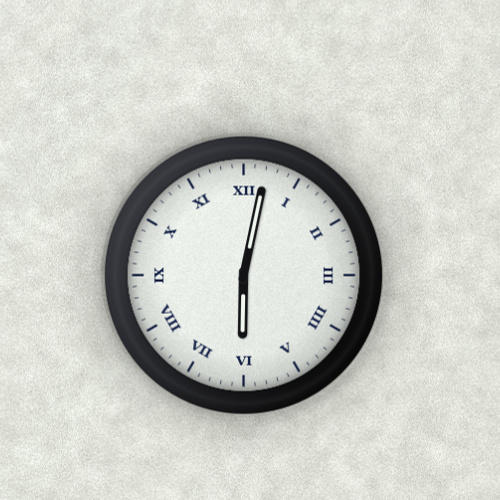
h=6 m=2
